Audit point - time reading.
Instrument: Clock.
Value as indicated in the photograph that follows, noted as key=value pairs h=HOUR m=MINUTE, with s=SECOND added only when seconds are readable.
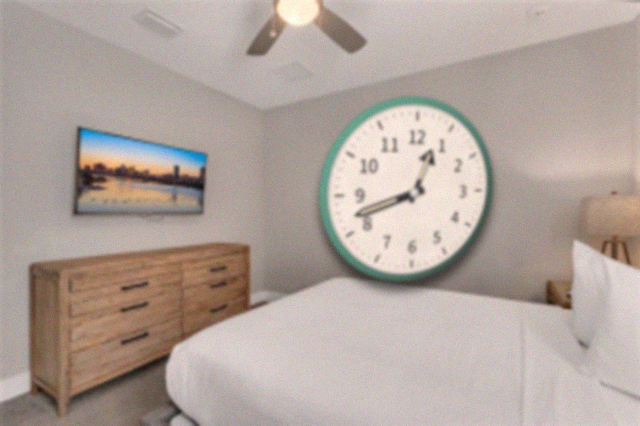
h=12 m=42
